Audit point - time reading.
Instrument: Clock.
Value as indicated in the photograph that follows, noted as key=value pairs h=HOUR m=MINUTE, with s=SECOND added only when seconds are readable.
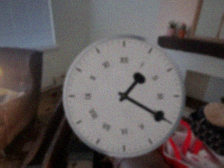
h=1 m=20
